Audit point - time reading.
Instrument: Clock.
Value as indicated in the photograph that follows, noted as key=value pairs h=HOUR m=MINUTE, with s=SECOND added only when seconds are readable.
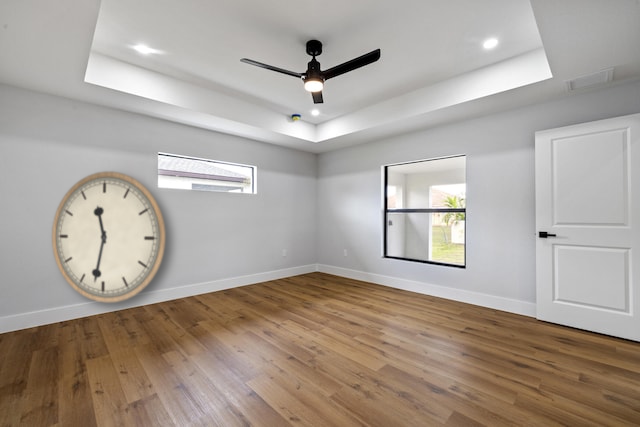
h=11 m=32
